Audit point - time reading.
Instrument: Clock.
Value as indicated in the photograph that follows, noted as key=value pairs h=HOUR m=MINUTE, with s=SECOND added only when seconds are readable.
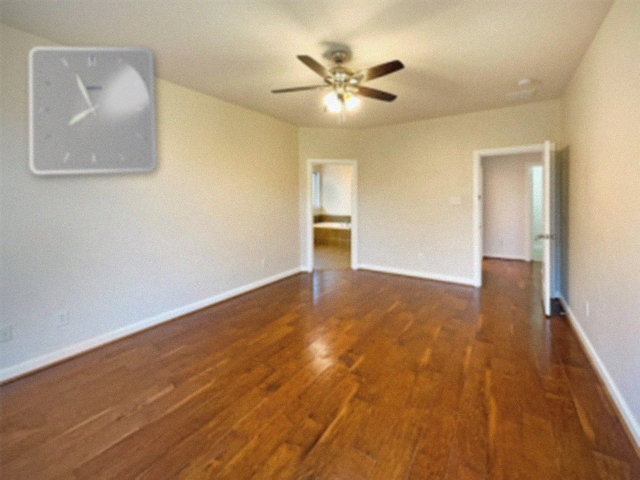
h=7 m=56
